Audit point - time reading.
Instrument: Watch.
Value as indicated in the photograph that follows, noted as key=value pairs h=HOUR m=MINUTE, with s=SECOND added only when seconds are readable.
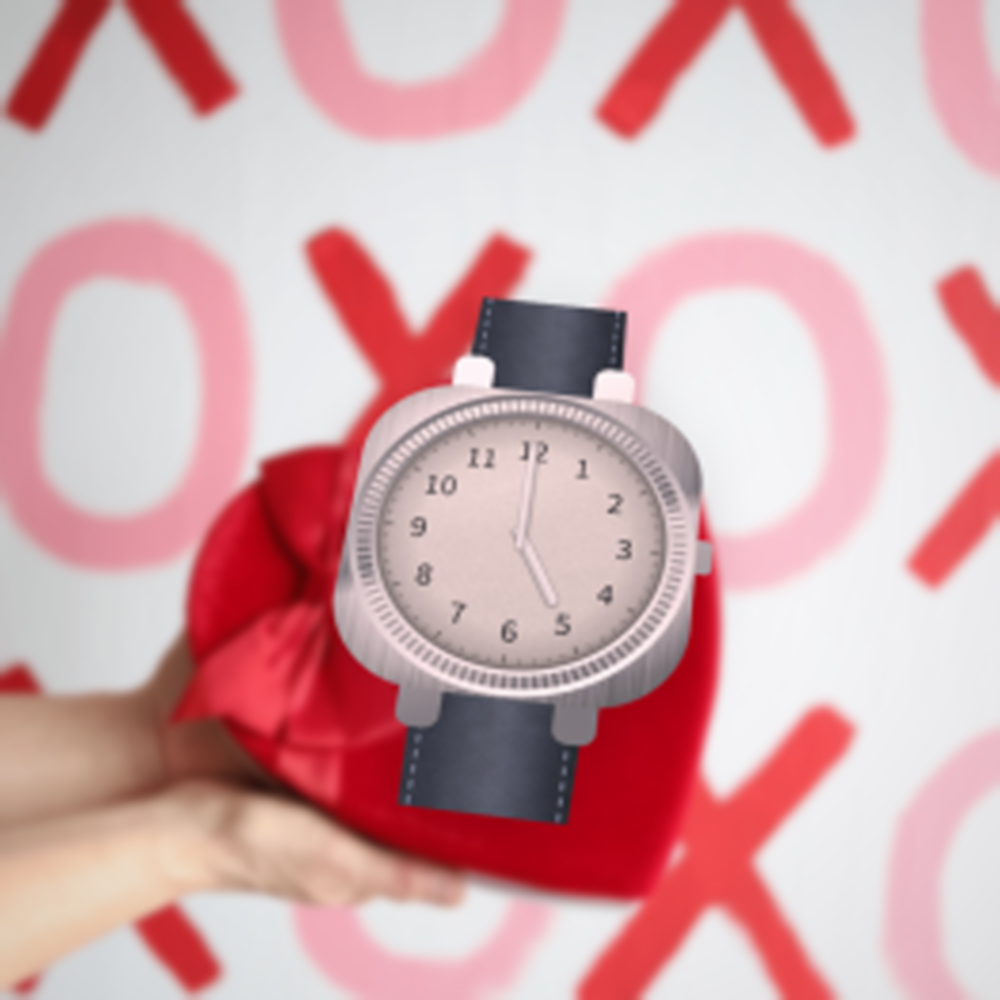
h=5 m=0
